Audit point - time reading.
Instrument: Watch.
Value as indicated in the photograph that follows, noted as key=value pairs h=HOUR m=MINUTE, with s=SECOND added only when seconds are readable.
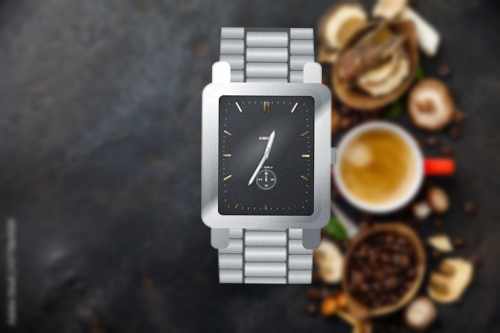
h=12 m=35
